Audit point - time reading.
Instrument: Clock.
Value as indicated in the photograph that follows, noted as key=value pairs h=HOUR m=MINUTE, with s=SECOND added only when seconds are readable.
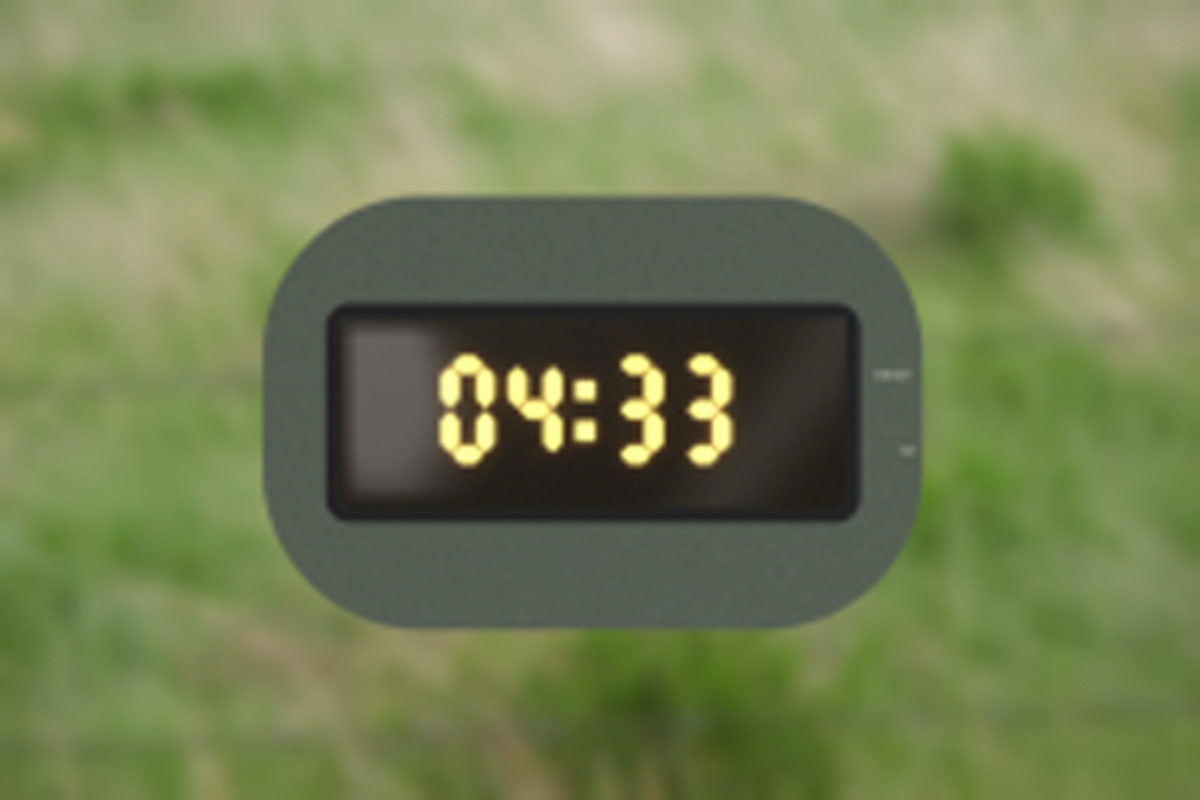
h=4 m=33
